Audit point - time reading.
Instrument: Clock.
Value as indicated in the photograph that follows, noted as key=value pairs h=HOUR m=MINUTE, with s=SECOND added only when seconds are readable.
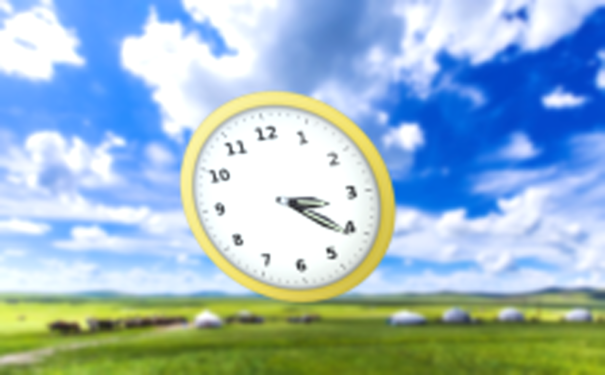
h=3 m=21
